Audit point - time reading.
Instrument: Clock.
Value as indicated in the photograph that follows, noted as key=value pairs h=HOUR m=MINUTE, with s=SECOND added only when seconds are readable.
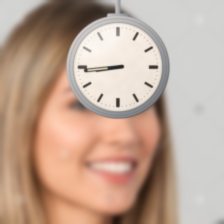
h=8 m=44
